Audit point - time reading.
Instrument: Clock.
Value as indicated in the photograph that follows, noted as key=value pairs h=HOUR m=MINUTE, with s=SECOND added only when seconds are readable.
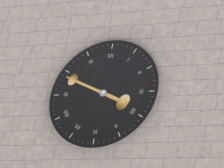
h=3 m=49
